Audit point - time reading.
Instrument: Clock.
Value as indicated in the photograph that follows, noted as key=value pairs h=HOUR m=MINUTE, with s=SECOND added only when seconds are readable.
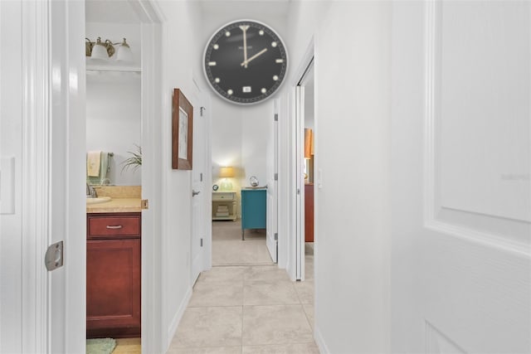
h=2 m=0
